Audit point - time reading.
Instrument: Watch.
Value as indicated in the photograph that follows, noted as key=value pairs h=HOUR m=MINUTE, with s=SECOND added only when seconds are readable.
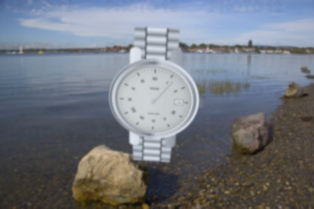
h=1 m=6
